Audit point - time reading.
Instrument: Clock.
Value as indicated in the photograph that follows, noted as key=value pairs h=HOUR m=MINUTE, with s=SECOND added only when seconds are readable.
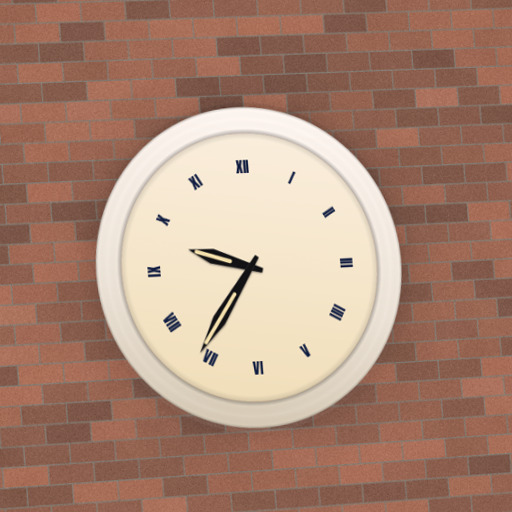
h=9 m=36
